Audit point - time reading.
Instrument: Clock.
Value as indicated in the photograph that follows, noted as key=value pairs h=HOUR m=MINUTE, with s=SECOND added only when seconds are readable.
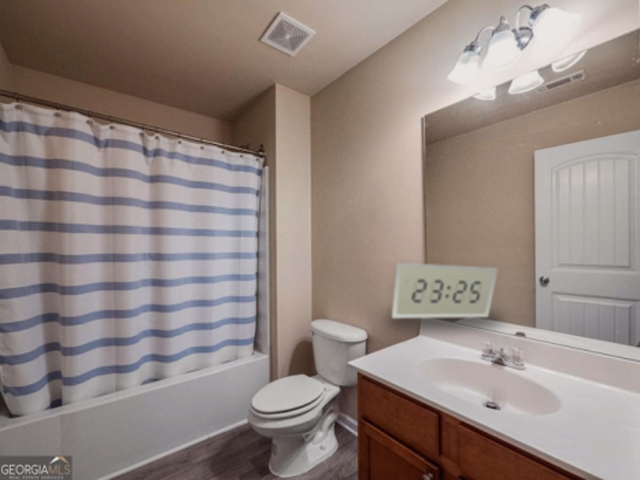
h=23 m=25
